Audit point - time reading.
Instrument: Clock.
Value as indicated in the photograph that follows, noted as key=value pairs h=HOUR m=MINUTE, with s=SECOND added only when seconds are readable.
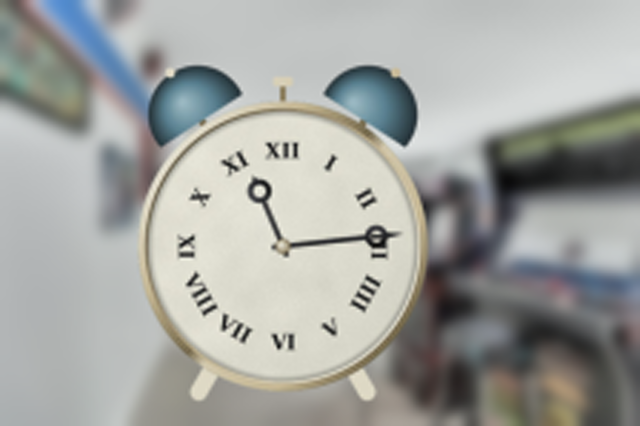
h=11 m=14
